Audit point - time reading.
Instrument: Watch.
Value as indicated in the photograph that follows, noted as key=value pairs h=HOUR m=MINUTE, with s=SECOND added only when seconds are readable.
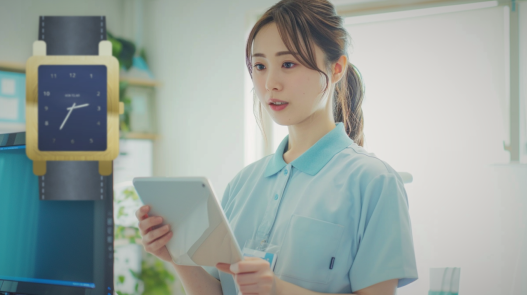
h=2 m=35
